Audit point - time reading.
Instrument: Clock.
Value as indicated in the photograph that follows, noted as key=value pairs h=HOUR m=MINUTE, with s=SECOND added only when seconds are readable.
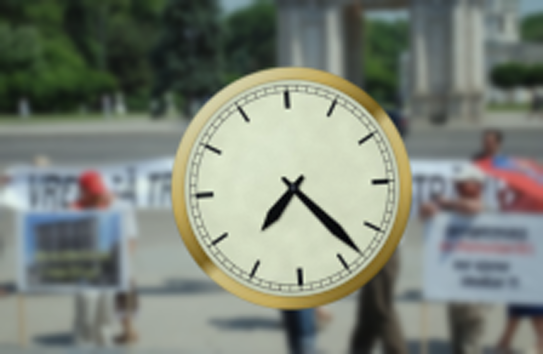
h=7 m=23
